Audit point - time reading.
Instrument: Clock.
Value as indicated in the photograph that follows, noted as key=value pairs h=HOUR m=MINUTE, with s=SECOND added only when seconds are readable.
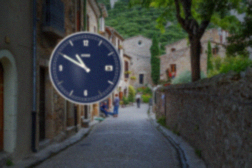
h=10 m=50
